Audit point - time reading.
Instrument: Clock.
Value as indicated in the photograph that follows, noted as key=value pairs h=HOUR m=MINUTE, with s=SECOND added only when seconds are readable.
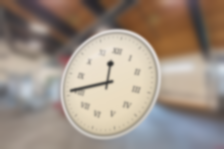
h=11 m=41
